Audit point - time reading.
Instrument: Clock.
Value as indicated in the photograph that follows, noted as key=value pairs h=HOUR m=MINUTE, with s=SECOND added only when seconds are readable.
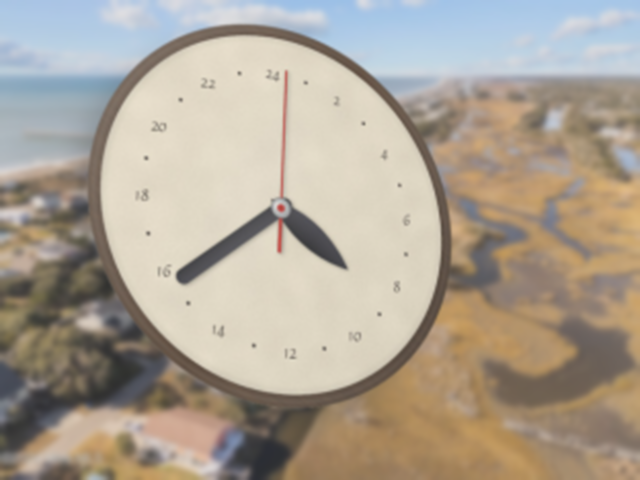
h=8 m=39 s=1
